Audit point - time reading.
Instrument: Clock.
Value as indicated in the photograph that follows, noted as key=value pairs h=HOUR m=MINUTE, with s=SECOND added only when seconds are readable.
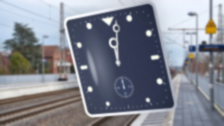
h=12 m=2
